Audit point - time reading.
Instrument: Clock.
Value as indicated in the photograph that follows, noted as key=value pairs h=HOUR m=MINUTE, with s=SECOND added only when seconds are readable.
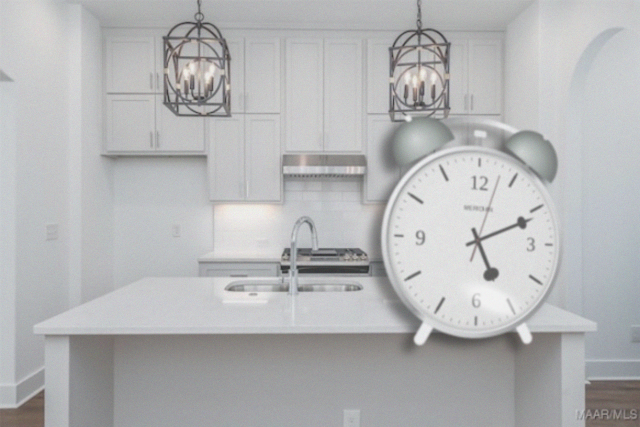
h=5 m=11 s=3
